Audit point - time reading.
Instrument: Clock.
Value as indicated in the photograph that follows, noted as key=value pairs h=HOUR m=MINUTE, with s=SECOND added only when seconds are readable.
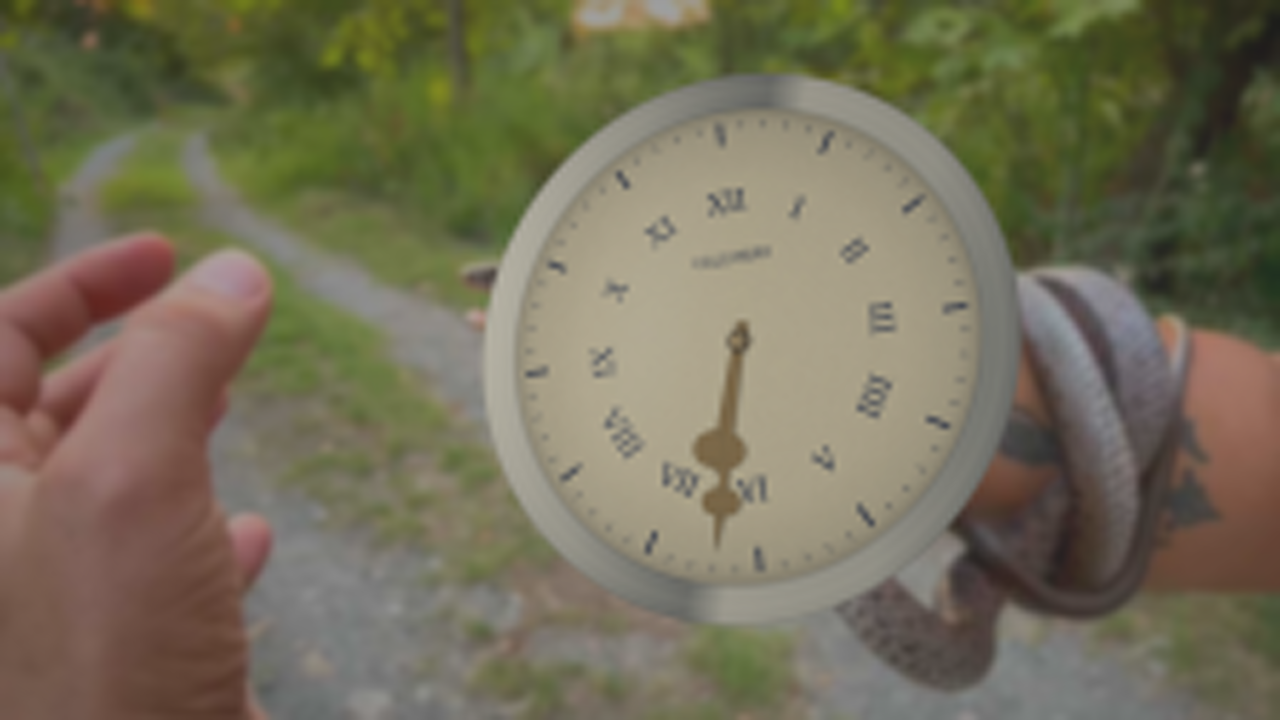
h=6 m=32
